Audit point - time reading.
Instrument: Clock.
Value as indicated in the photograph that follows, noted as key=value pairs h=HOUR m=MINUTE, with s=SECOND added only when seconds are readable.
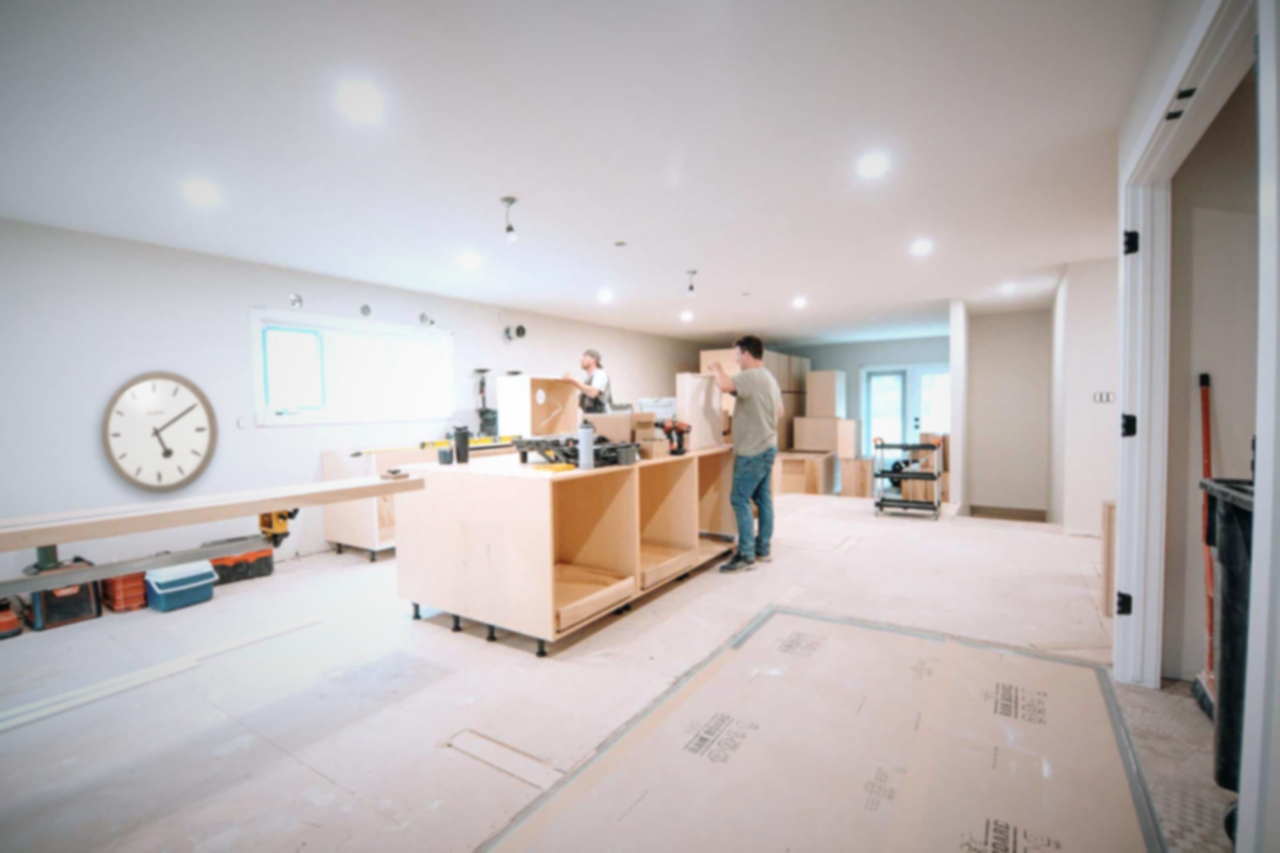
h=5 m=10
